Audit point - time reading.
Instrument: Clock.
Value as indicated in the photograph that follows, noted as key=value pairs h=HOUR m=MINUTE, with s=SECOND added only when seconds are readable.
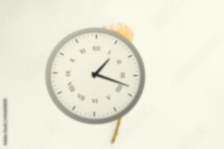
h=1 m=18
